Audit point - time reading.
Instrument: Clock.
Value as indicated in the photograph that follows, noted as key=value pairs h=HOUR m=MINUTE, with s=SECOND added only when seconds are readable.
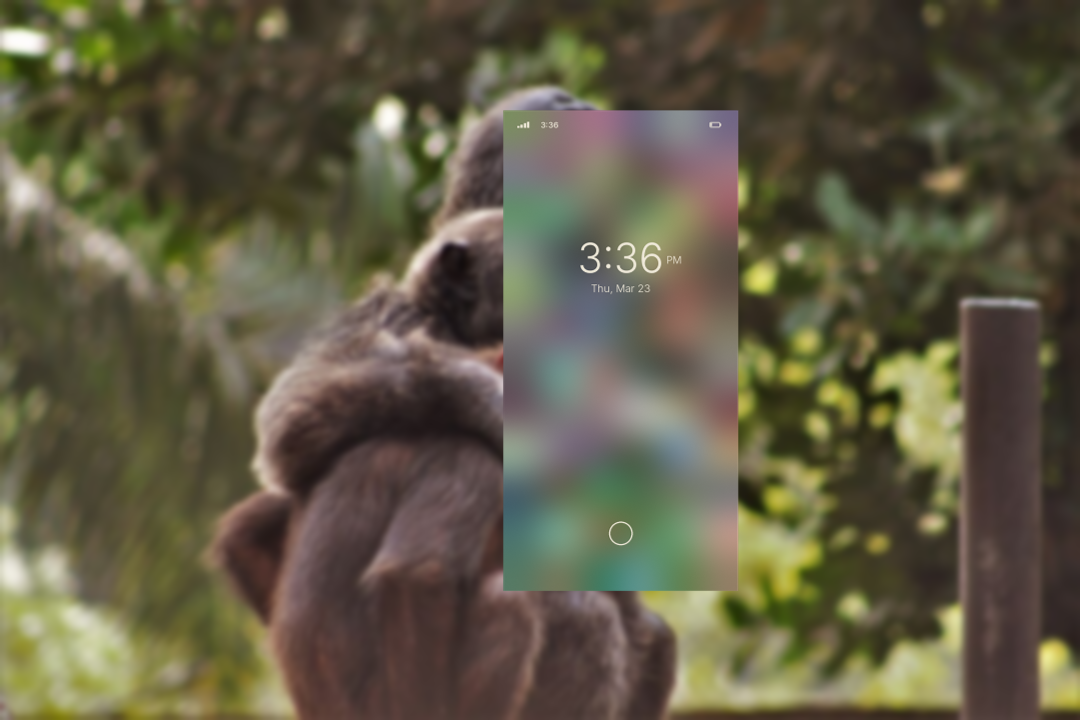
h=3 m=36
